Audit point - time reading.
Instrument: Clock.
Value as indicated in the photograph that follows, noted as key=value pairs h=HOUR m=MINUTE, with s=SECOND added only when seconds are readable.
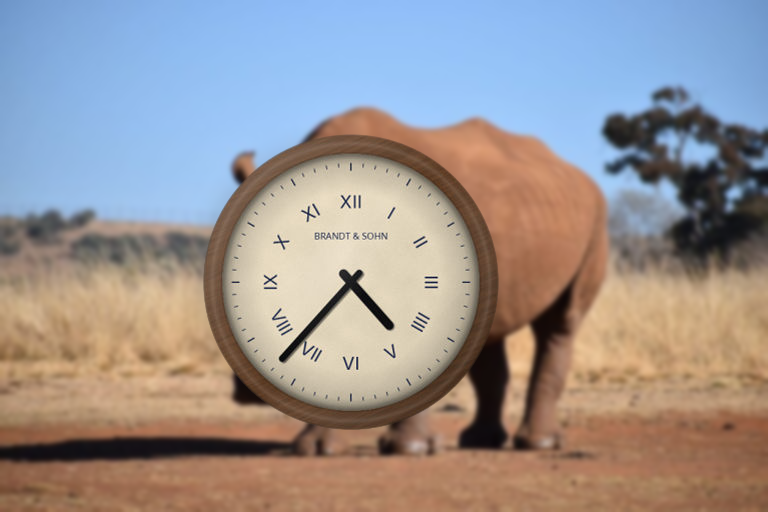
h=4 m=37
